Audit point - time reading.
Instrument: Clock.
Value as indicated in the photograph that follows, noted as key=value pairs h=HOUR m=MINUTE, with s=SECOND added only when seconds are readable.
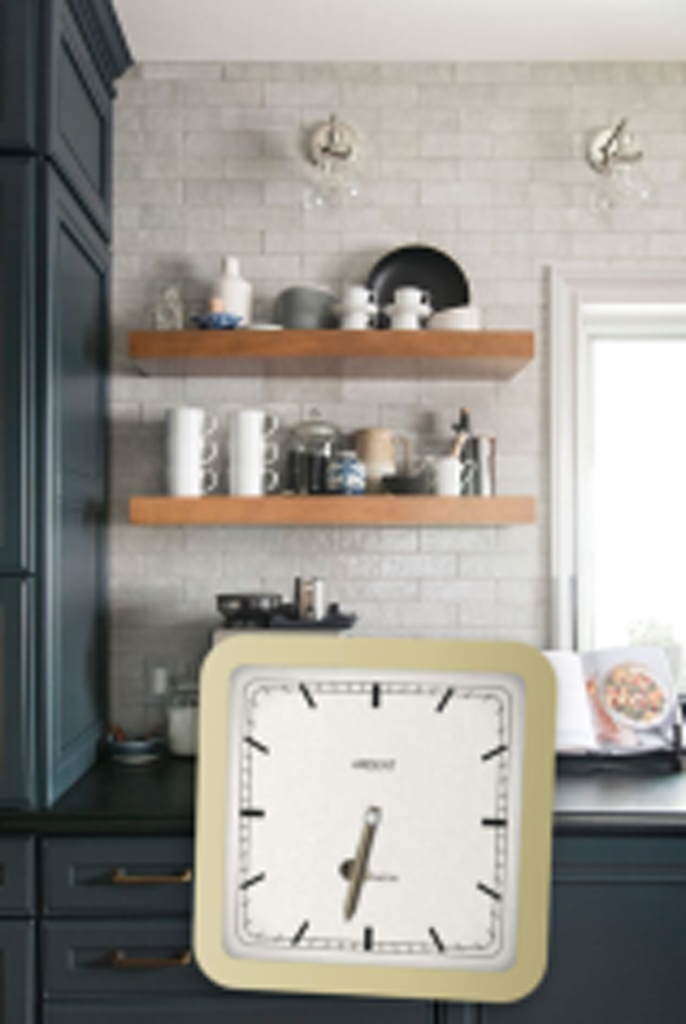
h=6 m=32
